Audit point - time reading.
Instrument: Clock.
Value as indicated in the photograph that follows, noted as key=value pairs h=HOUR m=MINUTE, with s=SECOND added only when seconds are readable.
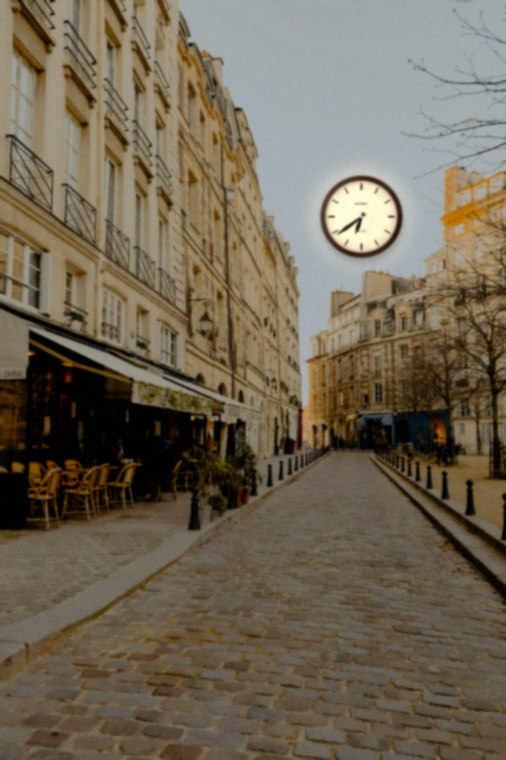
h=6 m=39
